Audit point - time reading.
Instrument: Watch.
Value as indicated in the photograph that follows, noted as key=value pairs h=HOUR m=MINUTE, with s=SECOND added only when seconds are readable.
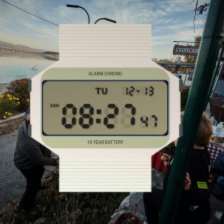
h=8 m=27 s=47
